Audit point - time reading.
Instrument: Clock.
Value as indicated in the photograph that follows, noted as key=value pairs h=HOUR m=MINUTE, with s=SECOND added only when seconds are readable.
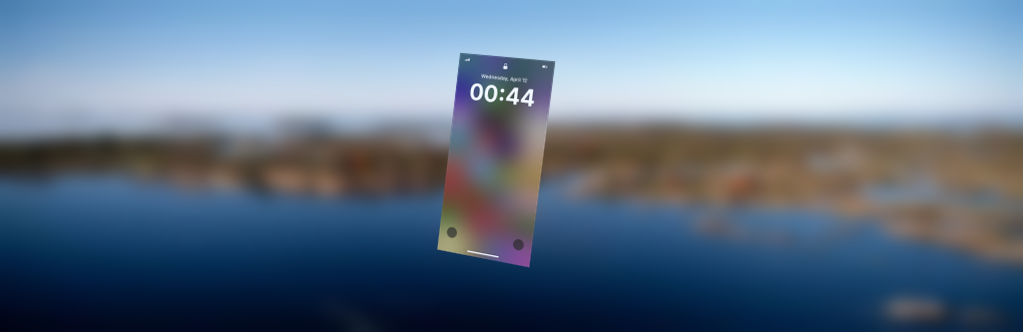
h=0 m=44
